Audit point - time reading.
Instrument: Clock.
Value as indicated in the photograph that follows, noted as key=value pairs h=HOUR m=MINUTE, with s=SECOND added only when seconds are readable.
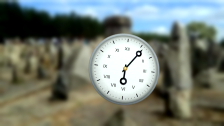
h=6 m=6
